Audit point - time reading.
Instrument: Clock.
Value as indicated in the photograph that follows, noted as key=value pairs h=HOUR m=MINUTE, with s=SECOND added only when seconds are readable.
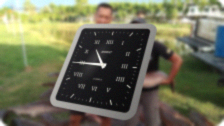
h=10 m=45
